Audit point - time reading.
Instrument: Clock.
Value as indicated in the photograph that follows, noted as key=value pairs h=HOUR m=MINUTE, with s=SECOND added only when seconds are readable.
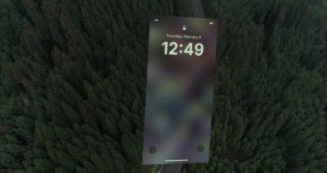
h=12 m=49
